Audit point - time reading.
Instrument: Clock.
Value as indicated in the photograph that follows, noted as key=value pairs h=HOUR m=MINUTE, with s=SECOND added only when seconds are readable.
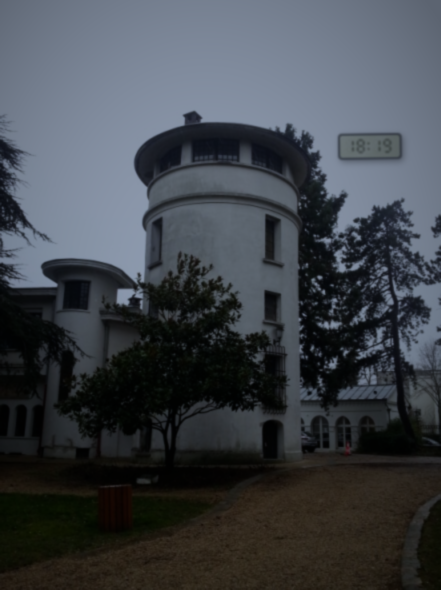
h=18 m=19
